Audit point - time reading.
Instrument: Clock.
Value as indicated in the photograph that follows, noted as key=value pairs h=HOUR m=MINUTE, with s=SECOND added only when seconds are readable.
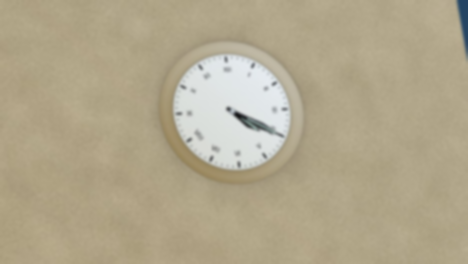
h=4 m=20
